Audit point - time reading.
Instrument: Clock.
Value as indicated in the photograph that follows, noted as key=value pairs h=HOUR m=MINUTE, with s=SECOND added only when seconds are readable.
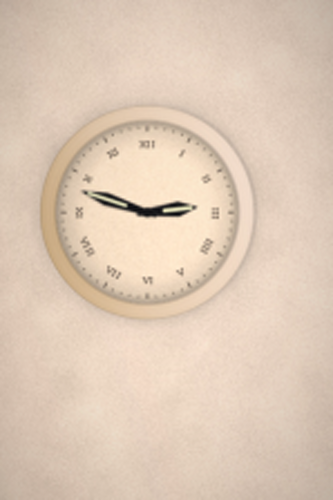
h=2 m=48
